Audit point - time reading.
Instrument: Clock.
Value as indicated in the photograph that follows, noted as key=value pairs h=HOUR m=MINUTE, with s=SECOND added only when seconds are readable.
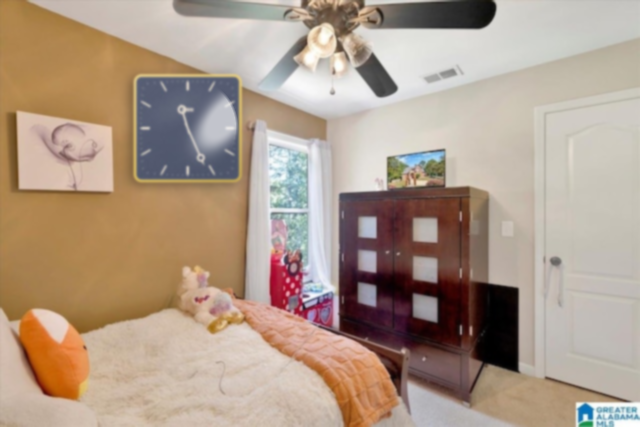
h=11 m=26
